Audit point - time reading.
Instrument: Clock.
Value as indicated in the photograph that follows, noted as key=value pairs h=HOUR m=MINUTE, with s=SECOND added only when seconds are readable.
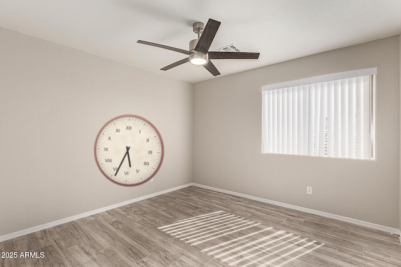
h=5 m=34
